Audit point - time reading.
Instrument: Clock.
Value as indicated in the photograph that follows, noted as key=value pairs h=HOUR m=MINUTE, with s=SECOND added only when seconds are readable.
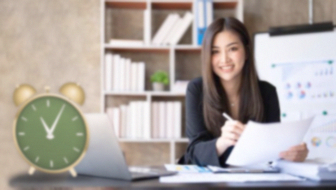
h=11 m=5
